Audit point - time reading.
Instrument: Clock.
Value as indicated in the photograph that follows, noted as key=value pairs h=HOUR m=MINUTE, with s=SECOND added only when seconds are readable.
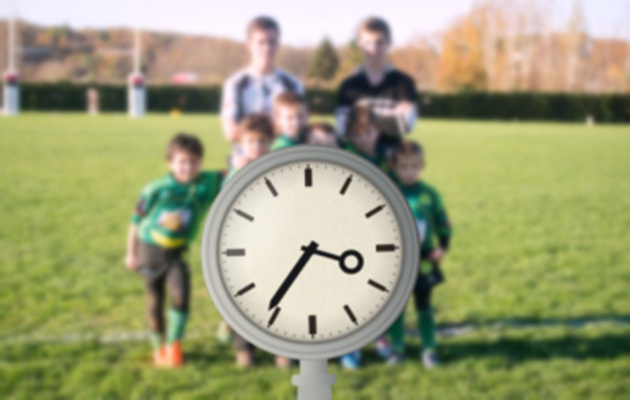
h=3 m=36
